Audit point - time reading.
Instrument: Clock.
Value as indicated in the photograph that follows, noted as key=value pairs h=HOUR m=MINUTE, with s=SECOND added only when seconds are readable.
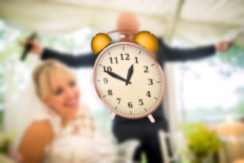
h=12 m=49
